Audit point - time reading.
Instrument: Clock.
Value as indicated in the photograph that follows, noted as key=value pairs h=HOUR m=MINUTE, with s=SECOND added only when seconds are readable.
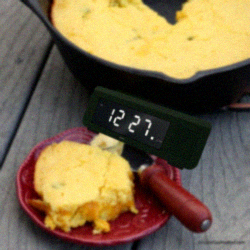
h=12 m=27
